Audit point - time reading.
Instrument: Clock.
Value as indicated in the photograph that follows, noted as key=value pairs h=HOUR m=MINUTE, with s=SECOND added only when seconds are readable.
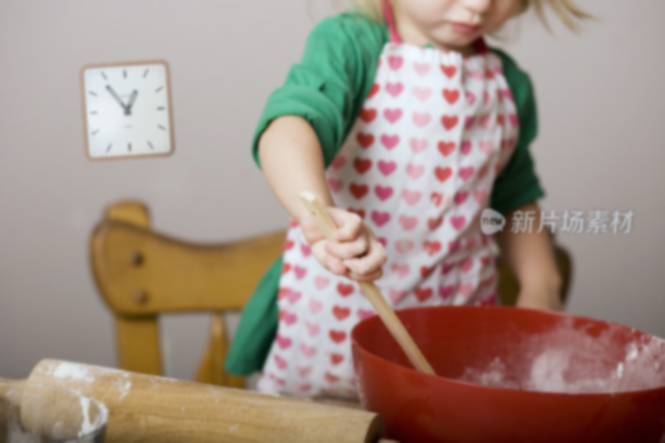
h=12 m=54
